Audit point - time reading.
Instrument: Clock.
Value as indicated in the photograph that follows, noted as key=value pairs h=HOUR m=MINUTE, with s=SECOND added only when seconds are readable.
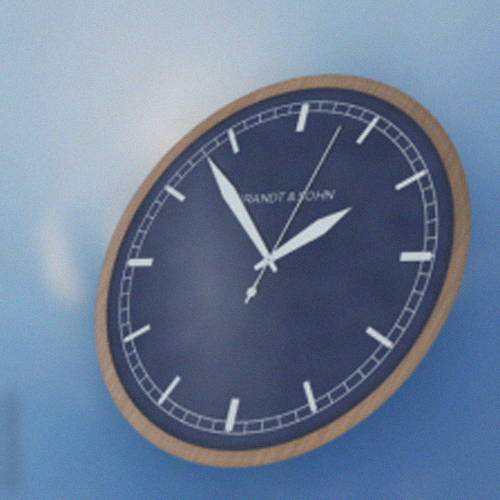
h=1 m=53 s=3
